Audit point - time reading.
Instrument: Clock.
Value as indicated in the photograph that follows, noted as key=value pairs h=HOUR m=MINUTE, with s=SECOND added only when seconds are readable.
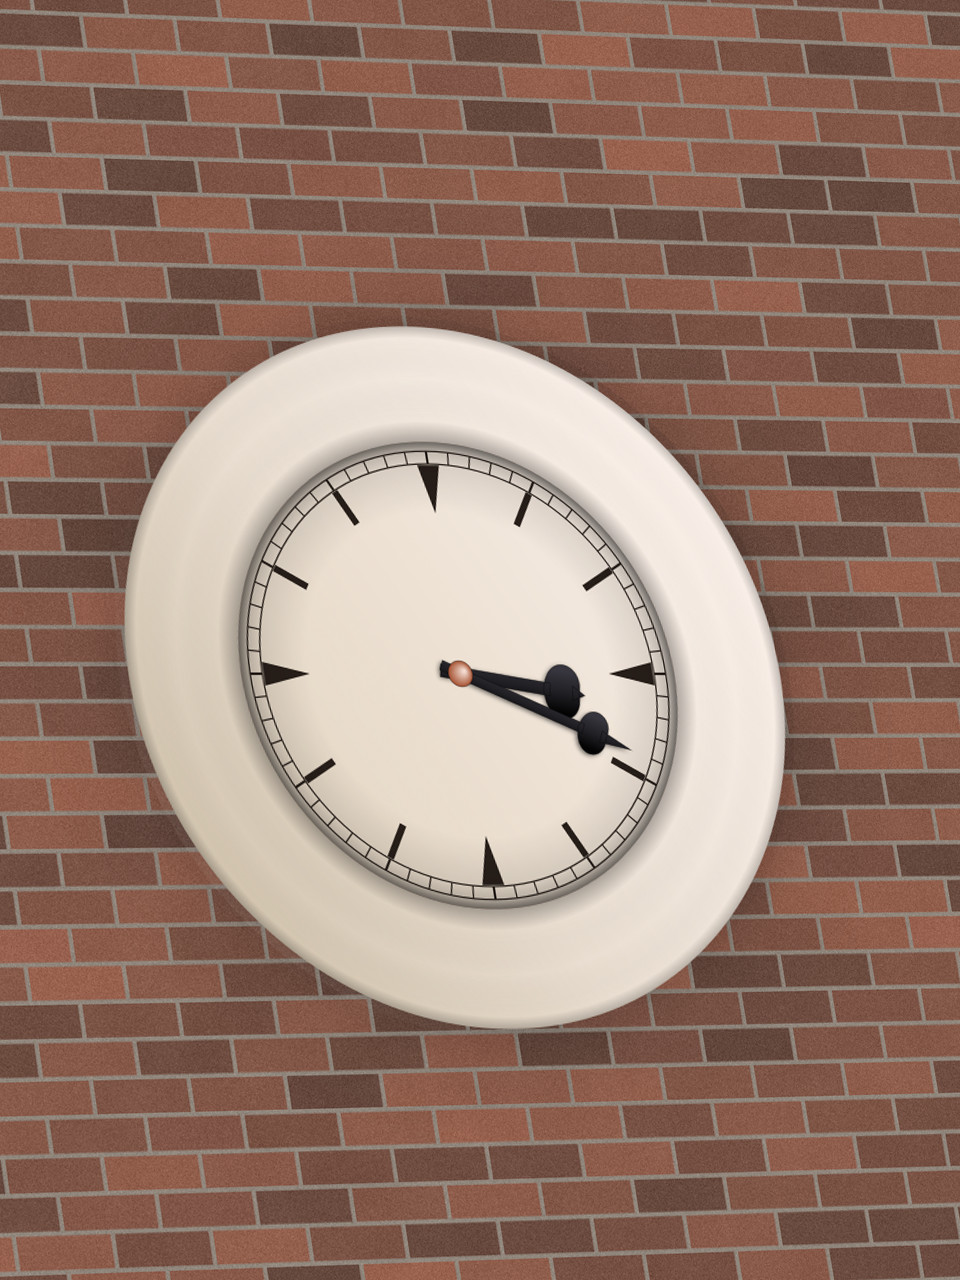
h=3 m=19
